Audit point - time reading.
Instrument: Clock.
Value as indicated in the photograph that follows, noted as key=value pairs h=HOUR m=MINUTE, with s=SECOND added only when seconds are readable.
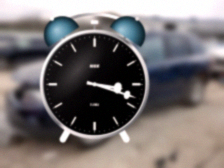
h=3 m=18
